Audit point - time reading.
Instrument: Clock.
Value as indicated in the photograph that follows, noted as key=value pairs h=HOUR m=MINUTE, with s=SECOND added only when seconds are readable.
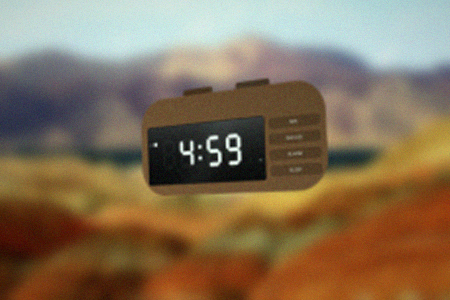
h=4 m=59
